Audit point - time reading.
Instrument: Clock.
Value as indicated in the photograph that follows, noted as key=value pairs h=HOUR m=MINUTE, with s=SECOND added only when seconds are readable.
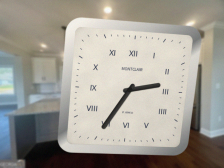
h=2 m=35
